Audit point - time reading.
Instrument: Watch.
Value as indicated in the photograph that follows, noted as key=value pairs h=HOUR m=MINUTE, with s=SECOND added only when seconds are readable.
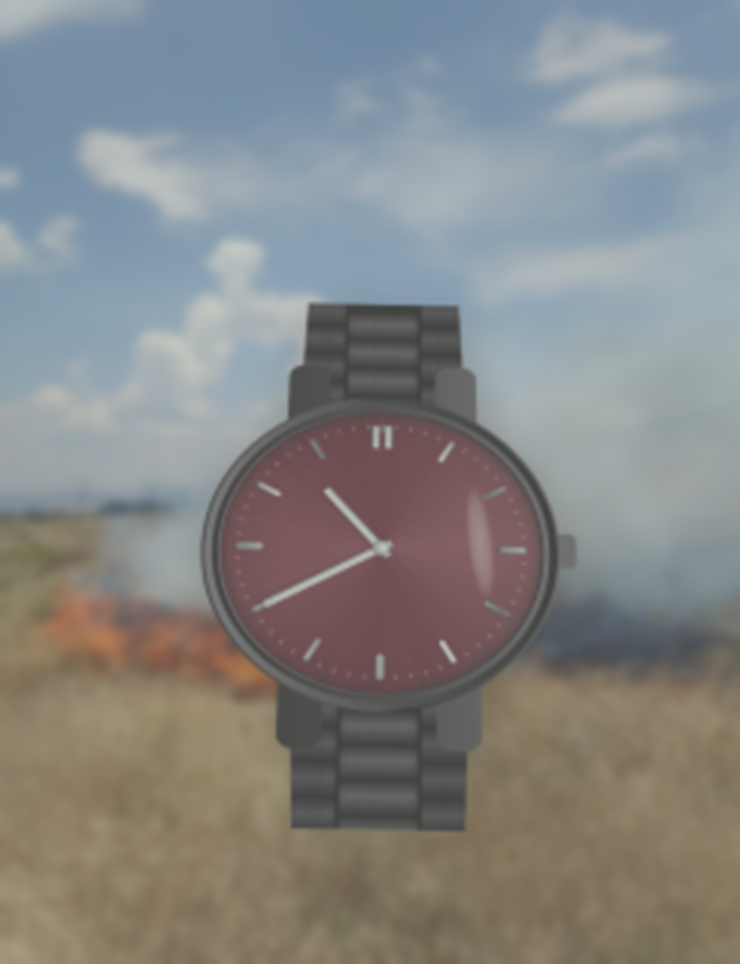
h=10 m=40
